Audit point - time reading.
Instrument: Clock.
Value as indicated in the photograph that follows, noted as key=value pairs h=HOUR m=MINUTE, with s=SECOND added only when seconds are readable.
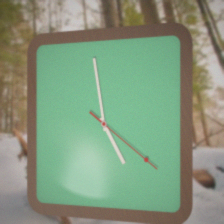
h=4 m=58 s=21
